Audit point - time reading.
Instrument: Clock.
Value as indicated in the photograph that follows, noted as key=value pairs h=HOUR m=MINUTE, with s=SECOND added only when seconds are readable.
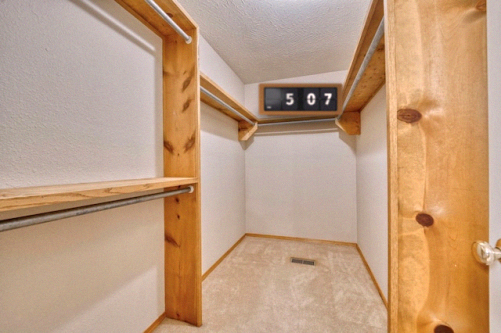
h=5 m=7
